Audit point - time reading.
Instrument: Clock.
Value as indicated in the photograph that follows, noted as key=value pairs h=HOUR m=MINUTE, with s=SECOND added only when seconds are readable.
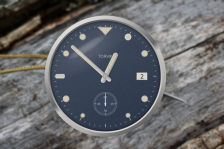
h=12 m=52
